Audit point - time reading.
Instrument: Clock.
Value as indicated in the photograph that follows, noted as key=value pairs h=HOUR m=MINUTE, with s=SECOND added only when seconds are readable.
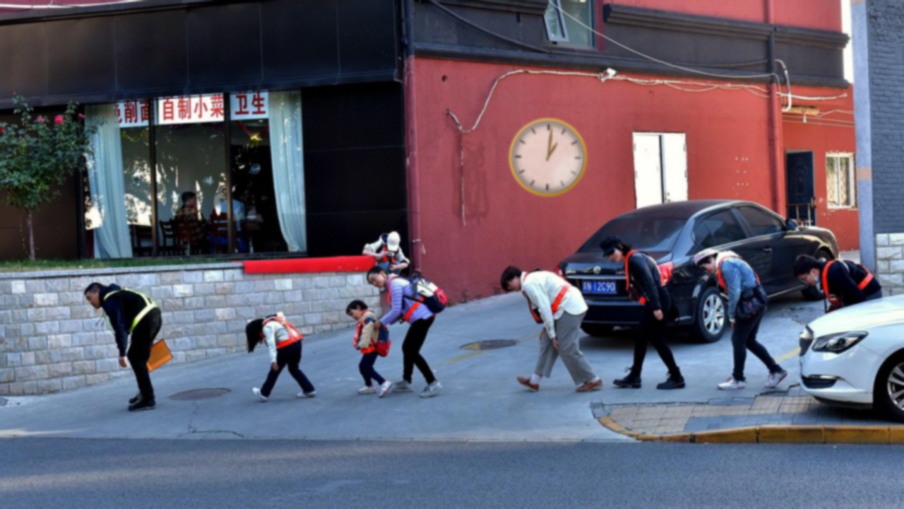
h=1 m=1
